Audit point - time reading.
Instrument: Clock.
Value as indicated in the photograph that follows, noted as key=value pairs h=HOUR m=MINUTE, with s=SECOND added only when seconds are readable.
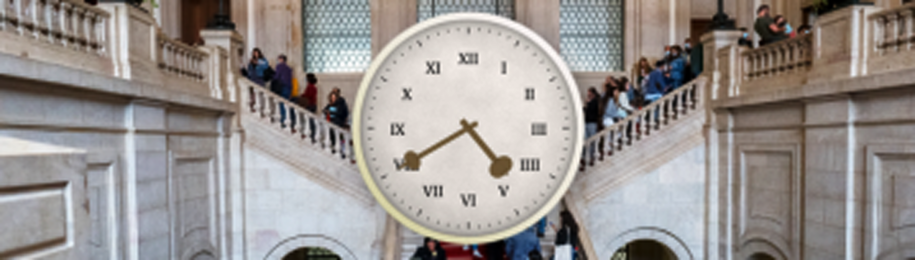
h=4 m=40
